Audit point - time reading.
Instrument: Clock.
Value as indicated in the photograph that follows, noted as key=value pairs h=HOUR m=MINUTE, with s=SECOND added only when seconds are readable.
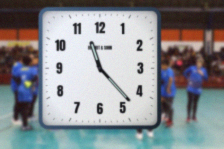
h=11 m=23
